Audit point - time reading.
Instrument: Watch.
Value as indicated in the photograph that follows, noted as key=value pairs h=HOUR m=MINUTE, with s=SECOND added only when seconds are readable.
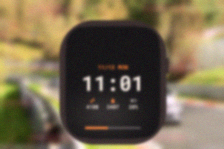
h=11 m=1
